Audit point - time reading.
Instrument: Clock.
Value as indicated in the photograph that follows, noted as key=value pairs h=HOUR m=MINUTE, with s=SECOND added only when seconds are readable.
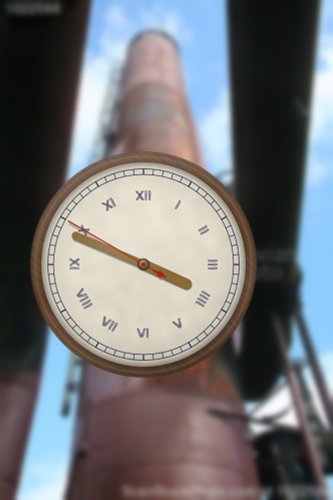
h=3 m=48 s=50
